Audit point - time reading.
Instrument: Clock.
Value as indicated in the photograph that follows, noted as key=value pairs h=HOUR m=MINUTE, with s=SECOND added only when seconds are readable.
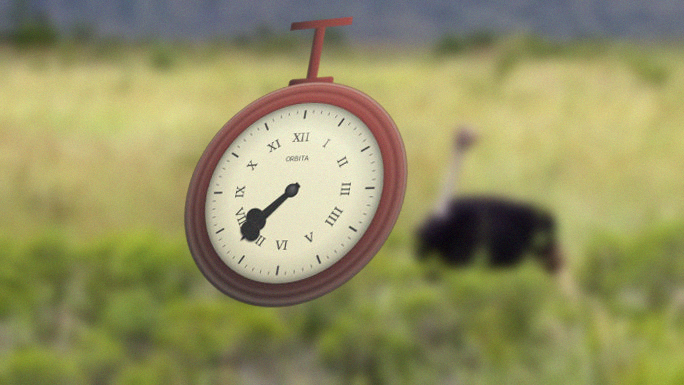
h=7 m=37
